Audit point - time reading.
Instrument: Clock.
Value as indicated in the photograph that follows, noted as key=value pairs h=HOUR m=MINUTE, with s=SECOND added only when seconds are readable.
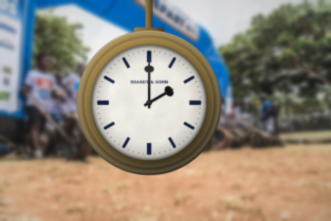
h=2 m=0
